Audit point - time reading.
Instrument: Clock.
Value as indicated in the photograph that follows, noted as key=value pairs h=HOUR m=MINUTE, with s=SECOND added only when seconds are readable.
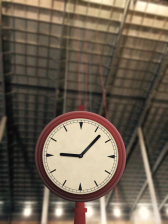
h=9 m=7
